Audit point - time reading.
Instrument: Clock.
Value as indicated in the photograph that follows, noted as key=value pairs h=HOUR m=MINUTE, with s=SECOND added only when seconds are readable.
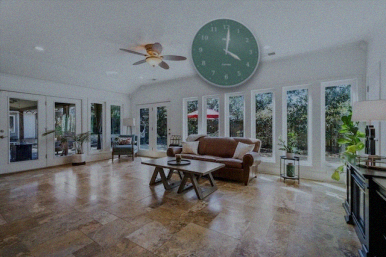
h=4 m=1
